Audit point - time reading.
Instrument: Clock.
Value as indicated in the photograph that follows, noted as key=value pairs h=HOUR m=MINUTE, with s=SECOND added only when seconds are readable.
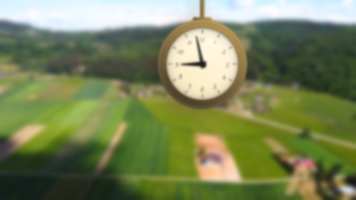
h=8 m=58
